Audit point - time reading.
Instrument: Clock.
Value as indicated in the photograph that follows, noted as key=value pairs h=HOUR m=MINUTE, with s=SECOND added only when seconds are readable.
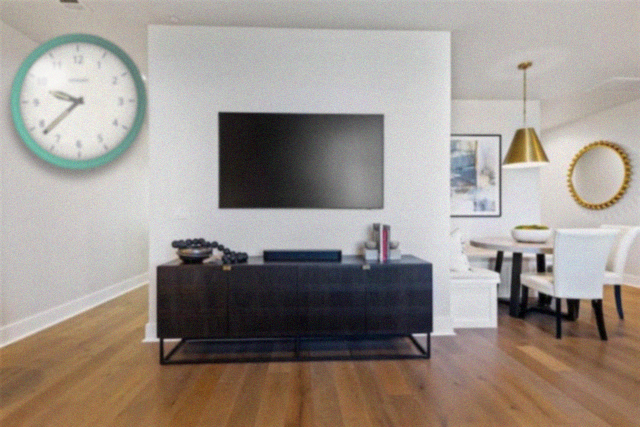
h=9 m=38
